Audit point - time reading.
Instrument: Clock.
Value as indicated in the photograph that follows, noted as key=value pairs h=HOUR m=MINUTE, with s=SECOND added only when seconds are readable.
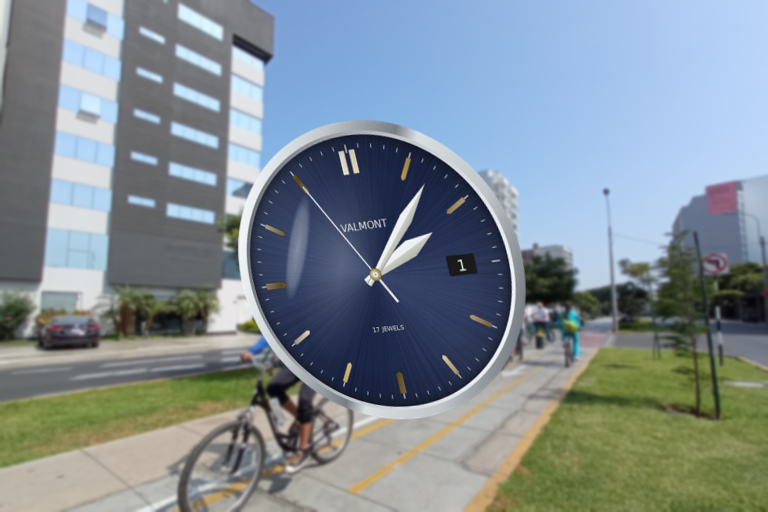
h=2 m=6 s=55
